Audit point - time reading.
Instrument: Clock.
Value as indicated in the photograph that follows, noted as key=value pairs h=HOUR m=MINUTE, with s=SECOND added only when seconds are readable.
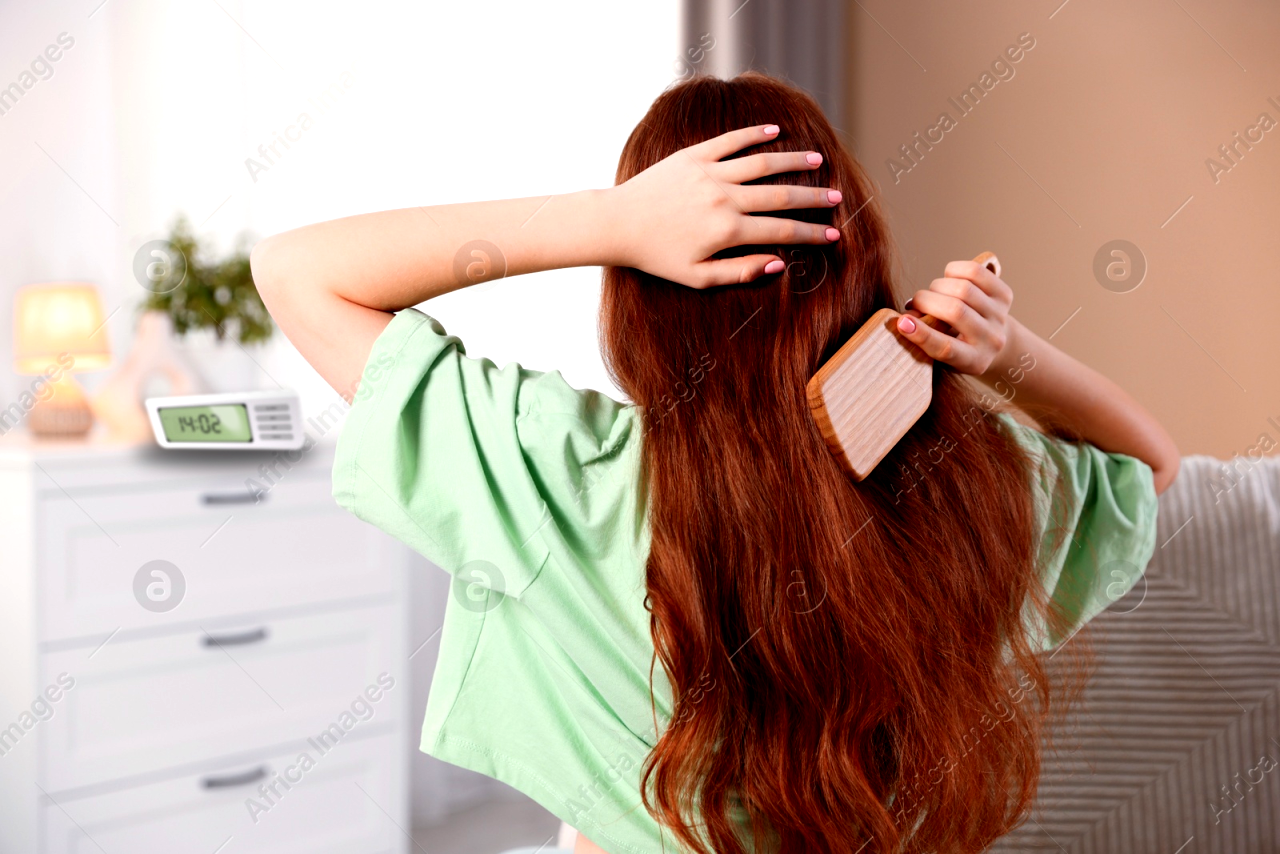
h=14 m=2
